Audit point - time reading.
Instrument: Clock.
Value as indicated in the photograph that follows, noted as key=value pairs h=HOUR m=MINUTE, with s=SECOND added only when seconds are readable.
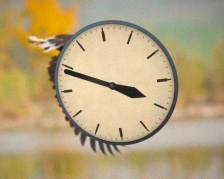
h=3 m=49
